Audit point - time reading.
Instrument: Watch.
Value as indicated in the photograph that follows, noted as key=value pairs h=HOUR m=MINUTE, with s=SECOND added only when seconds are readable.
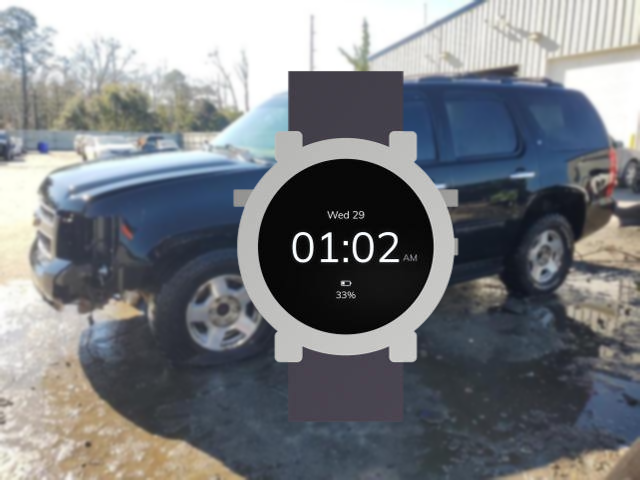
h=1 m=2
